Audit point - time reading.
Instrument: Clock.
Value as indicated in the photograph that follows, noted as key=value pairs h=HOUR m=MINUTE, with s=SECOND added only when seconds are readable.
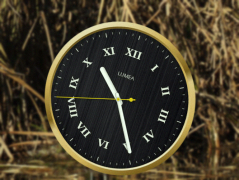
h=10 m=24 s=42
